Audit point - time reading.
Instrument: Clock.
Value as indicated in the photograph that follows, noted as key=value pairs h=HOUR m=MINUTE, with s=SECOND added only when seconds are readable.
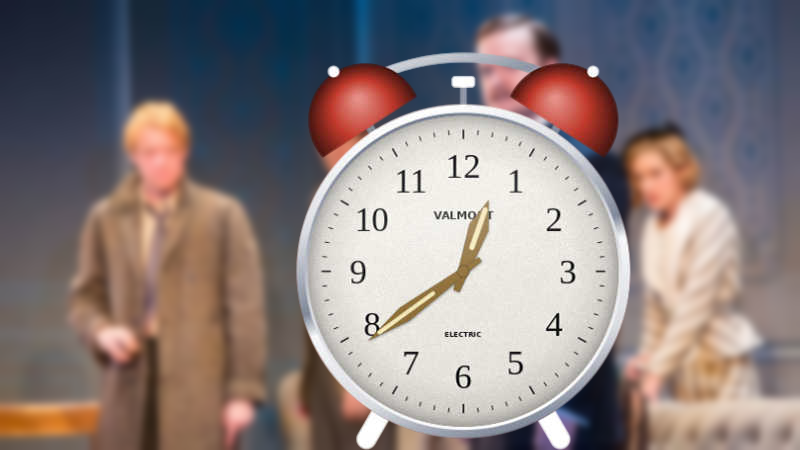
h=12 m=39
